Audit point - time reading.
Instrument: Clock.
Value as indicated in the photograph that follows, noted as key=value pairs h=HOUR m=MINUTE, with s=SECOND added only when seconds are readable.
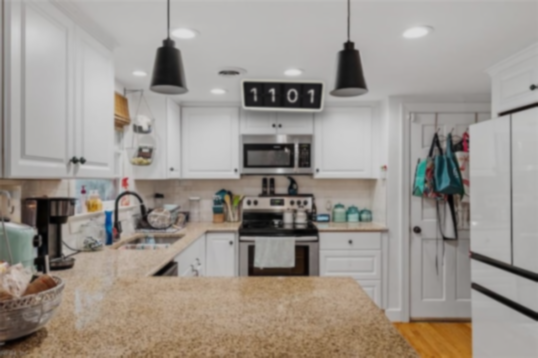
h=11 m=1
